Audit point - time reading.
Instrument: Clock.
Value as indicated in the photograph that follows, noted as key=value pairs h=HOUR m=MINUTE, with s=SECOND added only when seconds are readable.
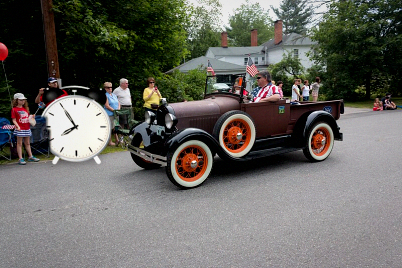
h=7 m=55
